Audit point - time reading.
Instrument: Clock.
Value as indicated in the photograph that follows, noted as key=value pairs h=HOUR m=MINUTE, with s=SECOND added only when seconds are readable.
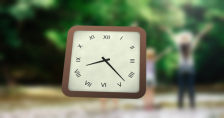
h=8 m=23
